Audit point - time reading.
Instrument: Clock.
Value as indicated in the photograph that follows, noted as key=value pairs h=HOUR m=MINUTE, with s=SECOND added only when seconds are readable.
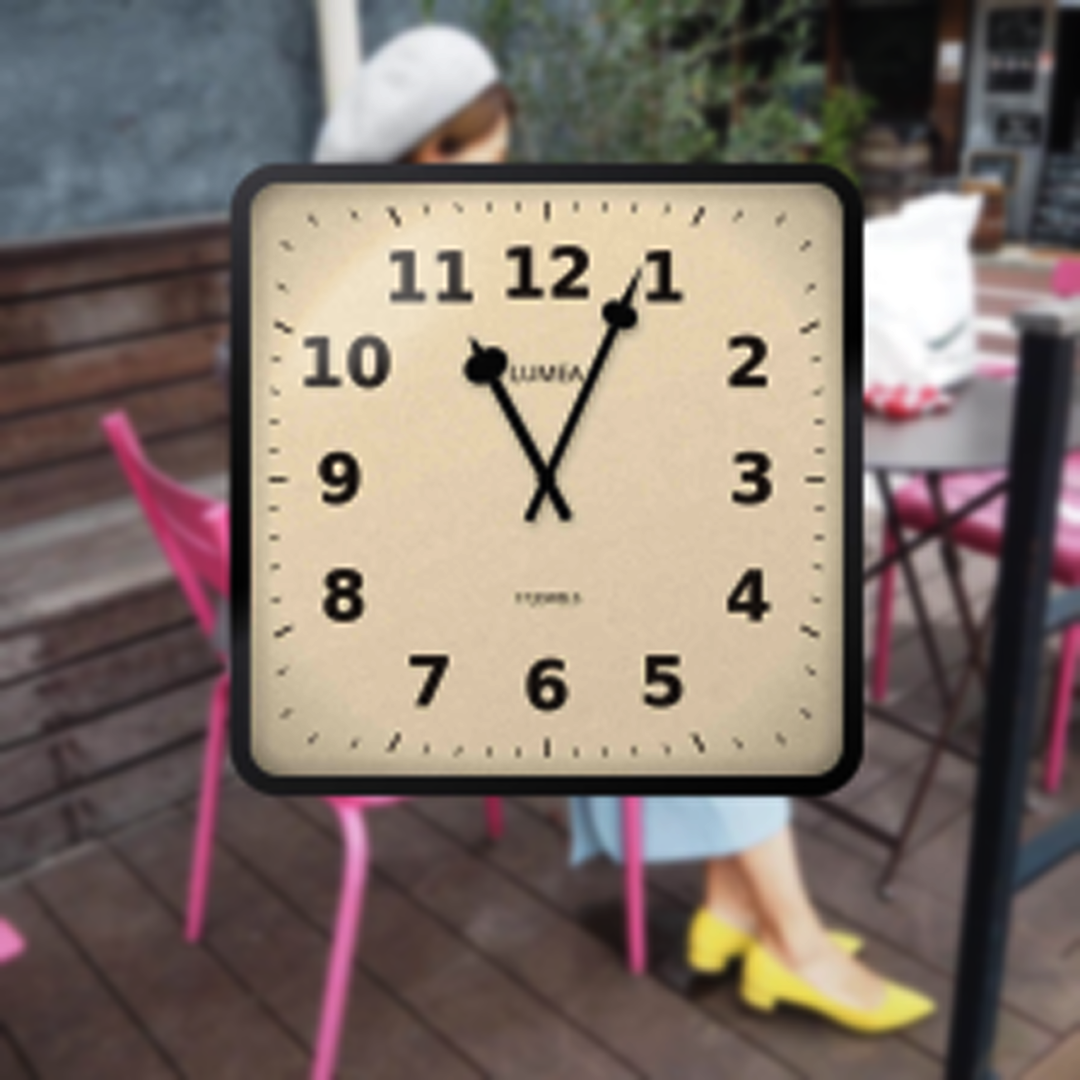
h=11 m=4
